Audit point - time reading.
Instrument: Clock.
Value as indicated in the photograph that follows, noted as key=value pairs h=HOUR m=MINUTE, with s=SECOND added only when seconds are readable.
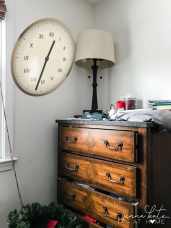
h=12 m=32
